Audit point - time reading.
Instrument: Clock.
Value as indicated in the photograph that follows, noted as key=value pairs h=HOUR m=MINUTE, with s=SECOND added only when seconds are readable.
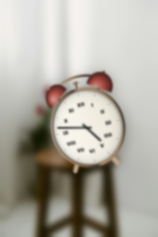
h=4 m=47
